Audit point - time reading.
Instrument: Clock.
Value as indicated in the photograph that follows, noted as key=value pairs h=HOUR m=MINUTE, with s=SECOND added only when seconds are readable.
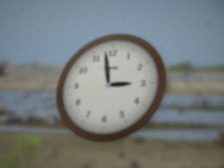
h=2 m=58
